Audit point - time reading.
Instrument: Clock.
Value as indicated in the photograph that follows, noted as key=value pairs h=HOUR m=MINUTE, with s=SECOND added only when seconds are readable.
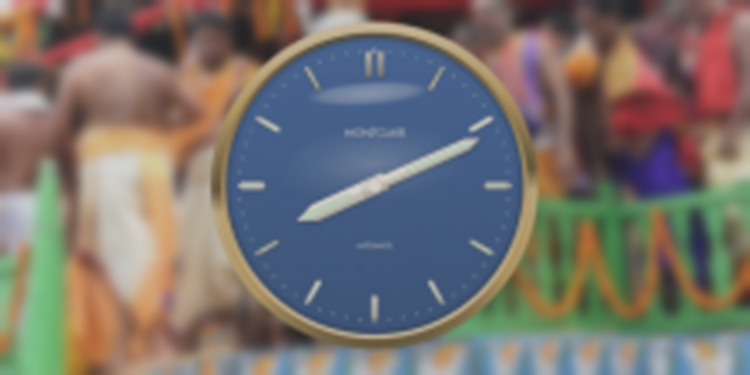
h=8 m=11
